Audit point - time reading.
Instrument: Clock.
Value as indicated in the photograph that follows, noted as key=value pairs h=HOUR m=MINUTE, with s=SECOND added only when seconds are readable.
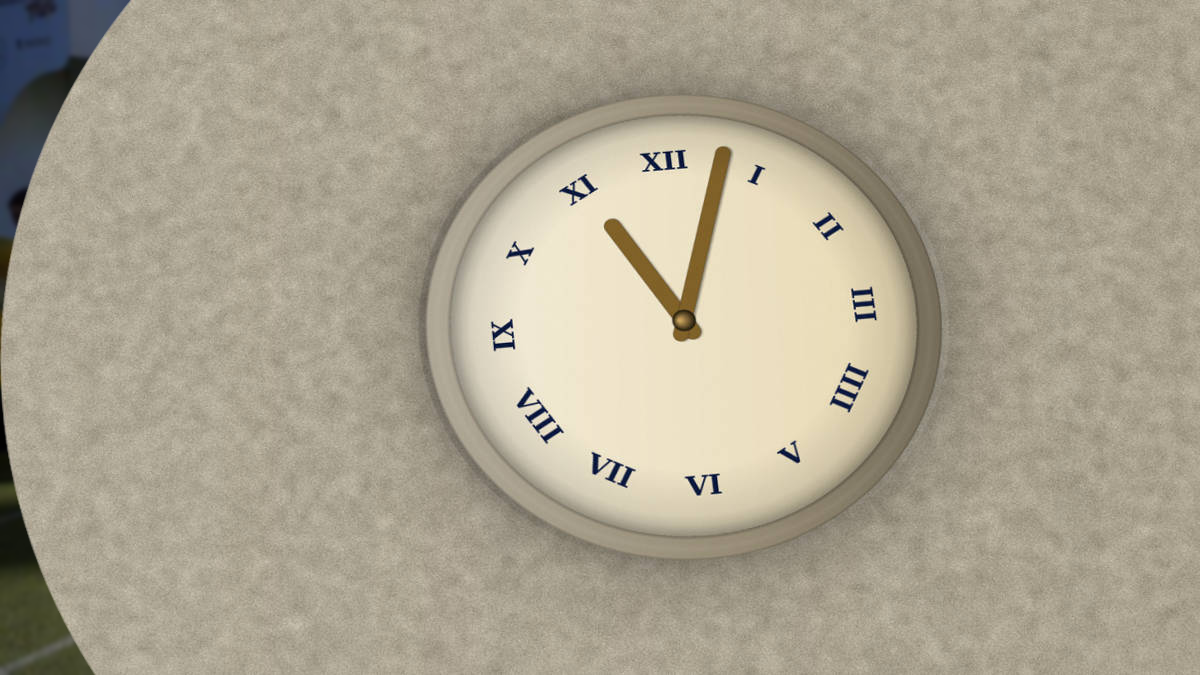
h=11 m=3
